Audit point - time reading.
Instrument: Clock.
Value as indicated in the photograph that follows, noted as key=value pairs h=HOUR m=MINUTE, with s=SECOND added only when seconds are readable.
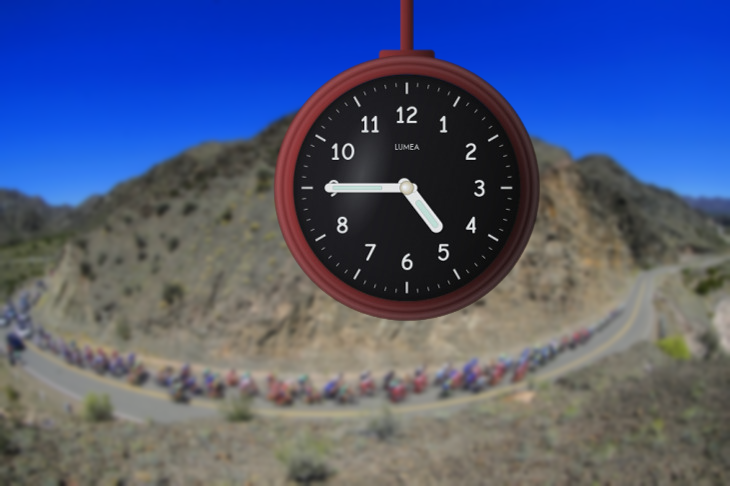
h=4 m=45
